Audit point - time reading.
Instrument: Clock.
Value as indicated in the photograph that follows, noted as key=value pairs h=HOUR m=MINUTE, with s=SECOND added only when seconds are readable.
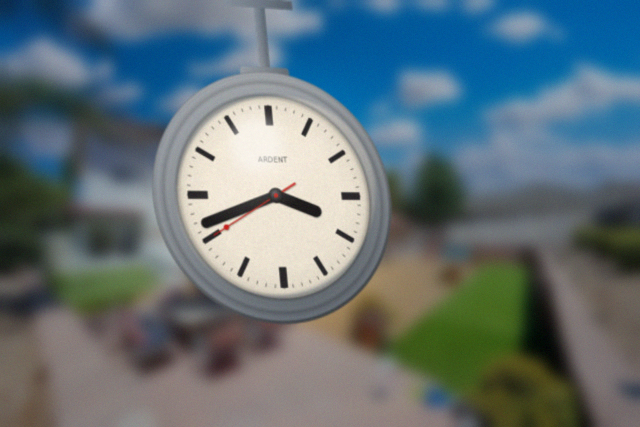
h=3 m=41 s=40
